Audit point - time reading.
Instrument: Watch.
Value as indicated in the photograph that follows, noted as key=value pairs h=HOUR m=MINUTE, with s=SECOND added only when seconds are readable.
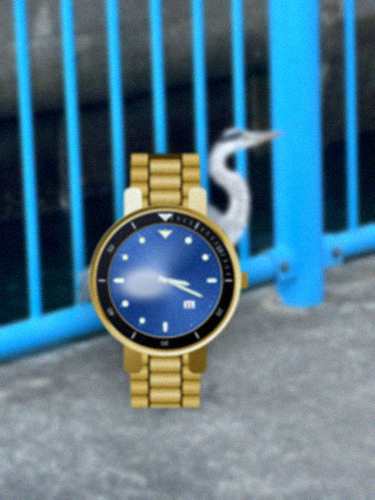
h=3 m=19
